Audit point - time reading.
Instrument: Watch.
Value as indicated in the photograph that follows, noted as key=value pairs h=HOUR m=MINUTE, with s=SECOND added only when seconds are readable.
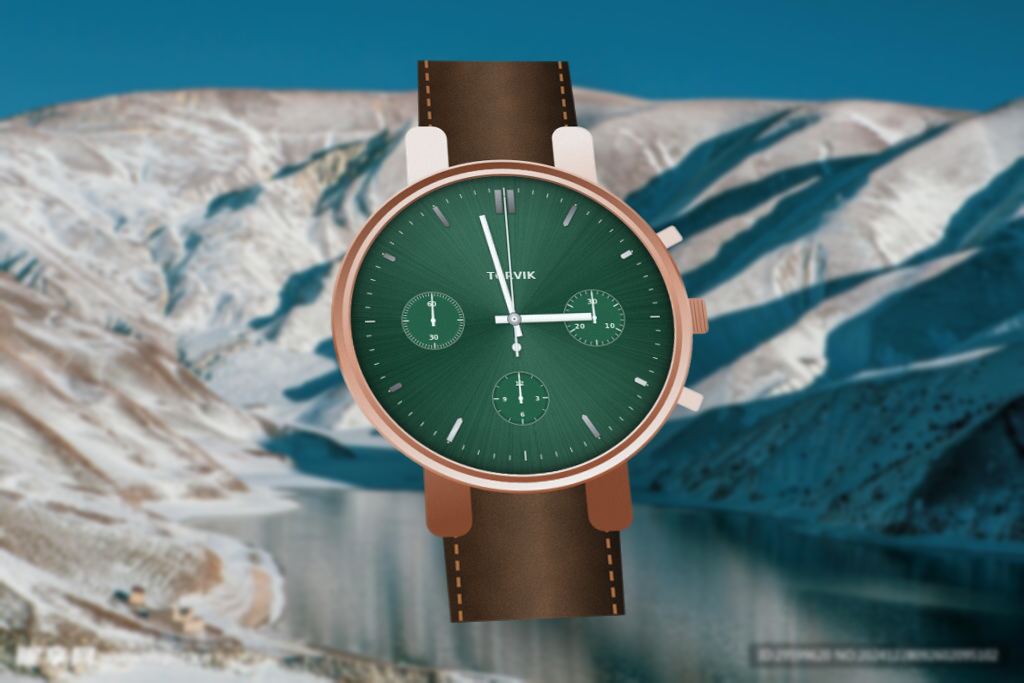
h=2 m=58
